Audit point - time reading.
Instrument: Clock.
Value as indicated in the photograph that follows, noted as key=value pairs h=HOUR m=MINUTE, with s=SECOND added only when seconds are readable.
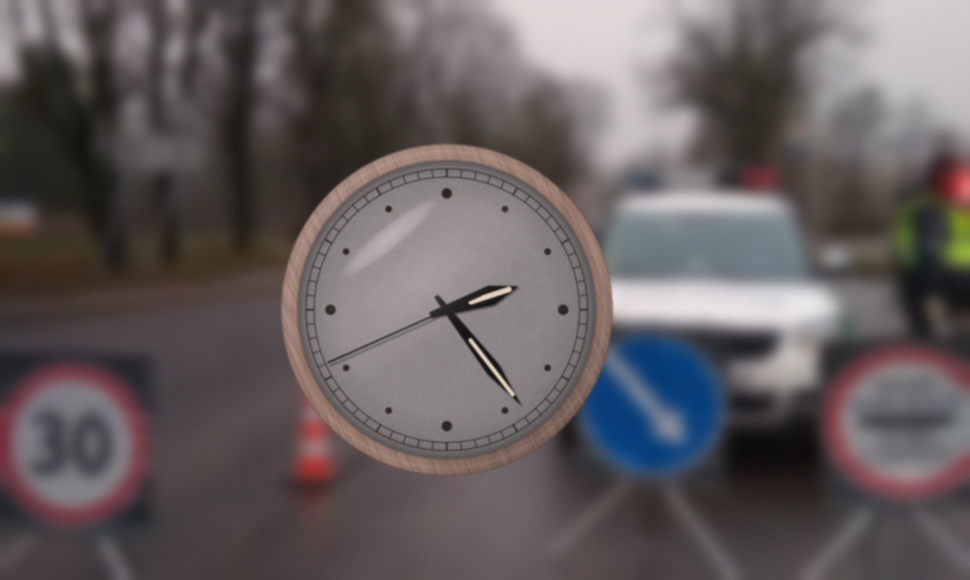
h=2 m=23 s=41
